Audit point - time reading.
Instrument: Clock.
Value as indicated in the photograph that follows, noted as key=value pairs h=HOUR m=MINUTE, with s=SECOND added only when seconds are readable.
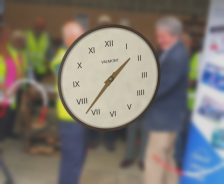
h=1 m=37
